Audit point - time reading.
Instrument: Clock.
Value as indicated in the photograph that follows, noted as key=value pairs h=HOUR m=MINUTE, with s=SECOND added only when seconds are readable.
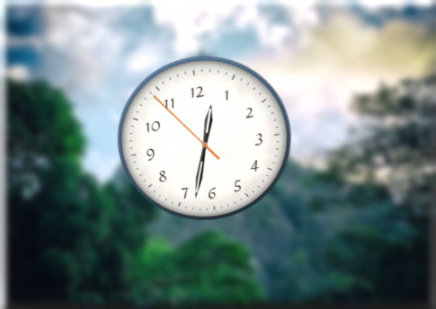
h=12 m=32 s=54
